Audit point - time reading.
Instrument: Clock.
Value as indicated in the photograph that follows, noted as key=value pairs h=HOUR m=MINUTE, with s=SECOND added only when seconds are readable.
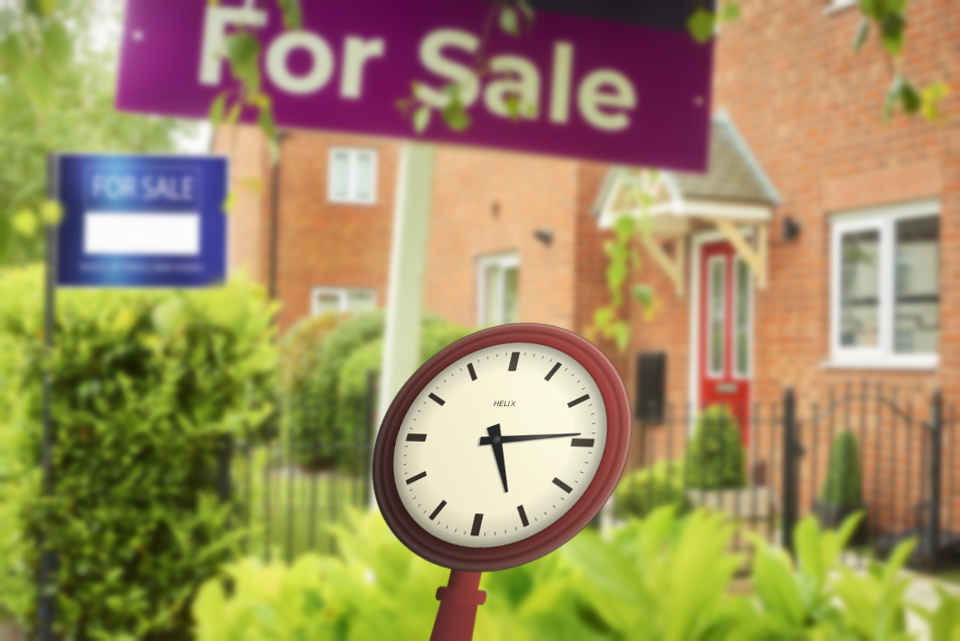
h=5 m=14
